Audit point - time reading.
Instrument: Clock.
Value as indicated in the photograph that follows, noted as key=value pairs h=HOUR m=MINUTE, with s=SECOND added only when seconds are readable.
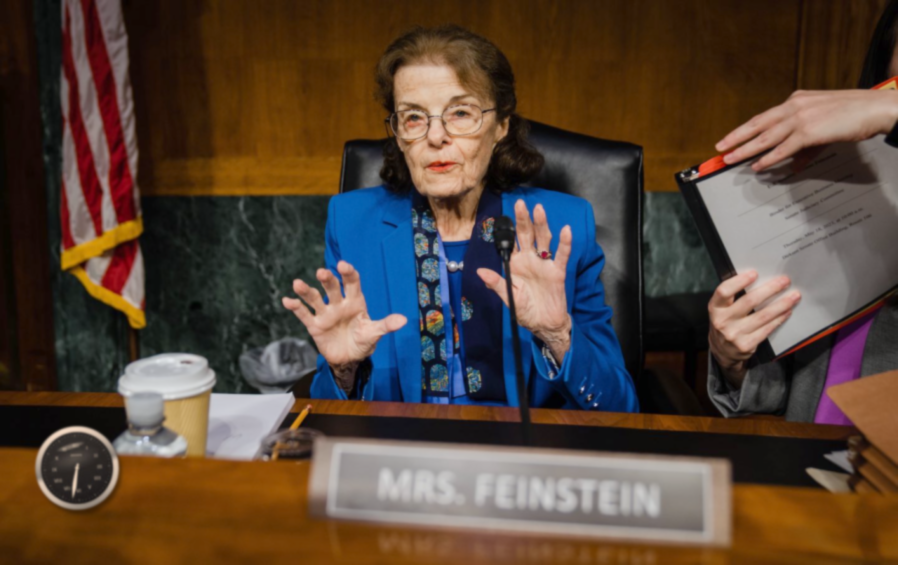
h=6 m=32
